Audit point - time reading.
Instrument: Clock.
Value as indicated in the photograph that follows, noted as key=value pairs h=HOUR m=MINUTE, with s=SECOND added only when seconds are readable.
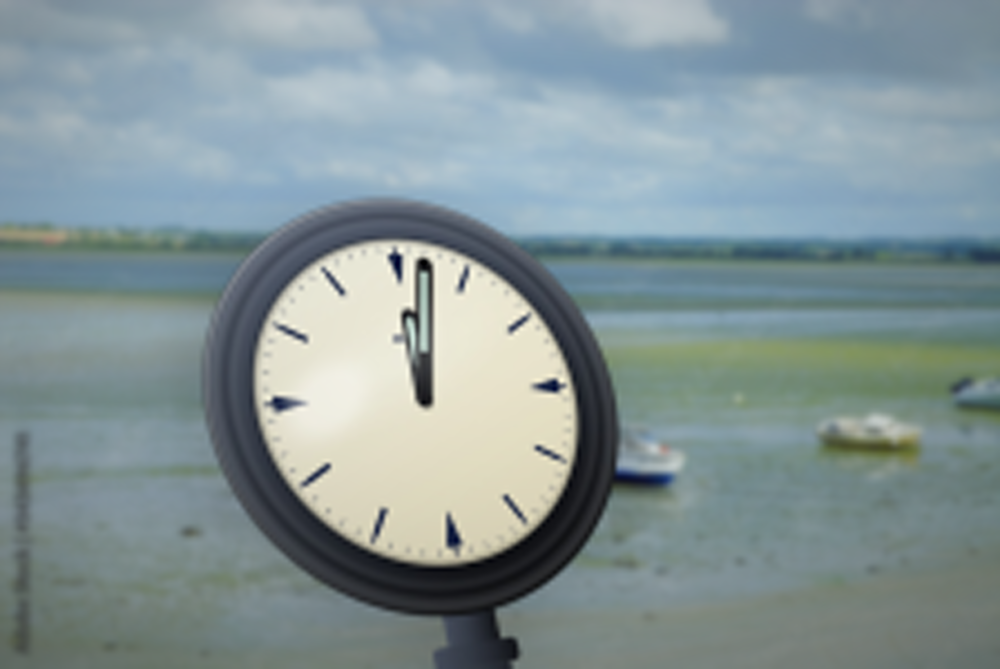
h=12 m=2
